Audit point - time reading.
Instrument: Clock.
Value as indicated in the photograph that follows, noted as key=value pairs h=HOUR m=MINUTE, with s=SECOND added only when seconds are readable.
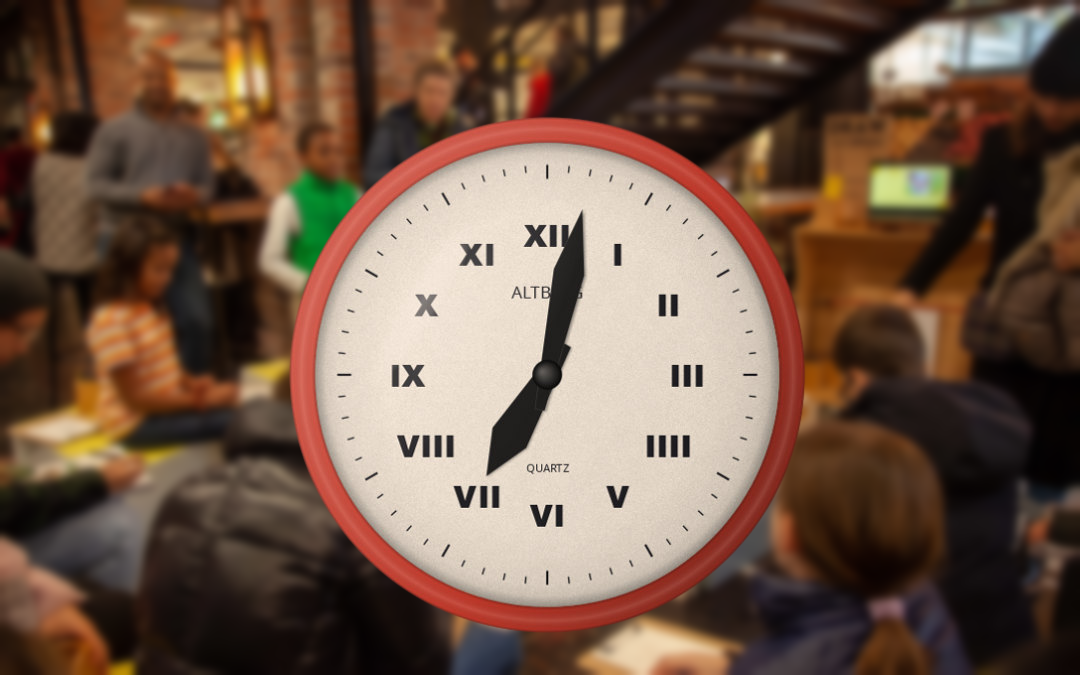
h=7 m=2
